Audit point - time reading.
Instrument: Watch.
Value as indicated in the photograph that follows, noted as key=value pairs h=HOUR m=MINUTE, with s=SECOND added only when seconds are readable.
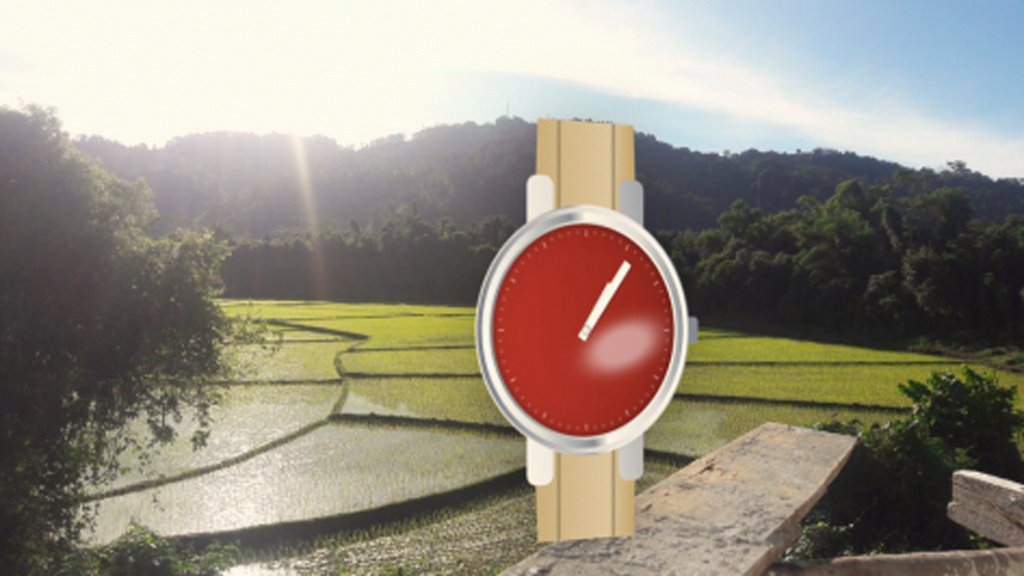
h=1 m=6
